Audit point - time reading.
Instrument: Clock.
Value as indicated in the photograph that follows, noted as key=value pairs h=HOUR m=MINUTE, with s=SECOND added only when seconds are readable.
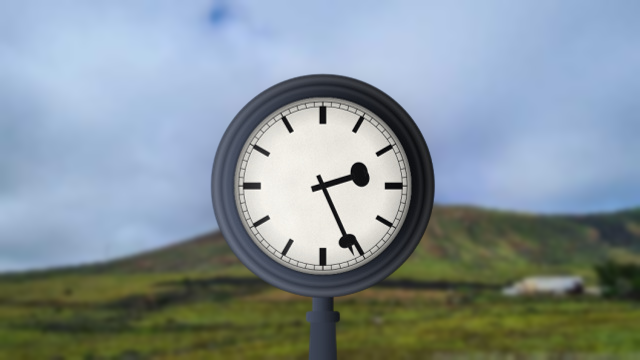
h=2 m=26
